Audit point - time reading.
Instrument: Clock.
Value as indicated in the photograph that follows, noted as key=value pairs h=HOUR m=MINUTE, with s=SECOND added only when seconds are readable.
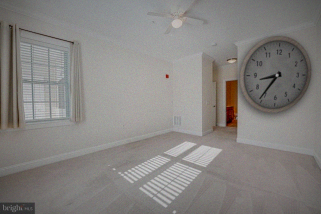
h=8 m=36
